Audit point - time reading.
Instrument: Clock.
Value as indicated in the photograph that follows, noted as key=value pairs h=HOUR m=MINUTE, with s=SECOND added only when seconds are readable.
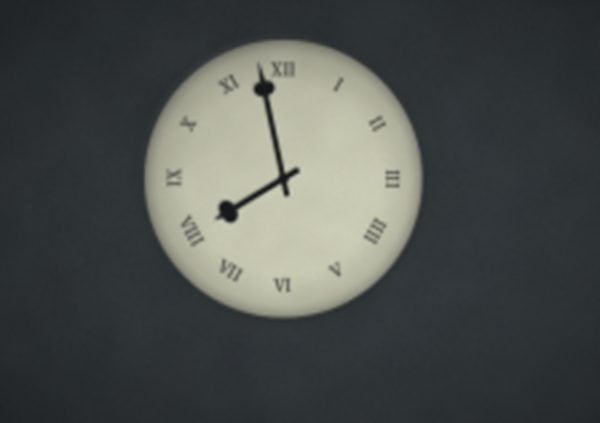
h=7 m=58
